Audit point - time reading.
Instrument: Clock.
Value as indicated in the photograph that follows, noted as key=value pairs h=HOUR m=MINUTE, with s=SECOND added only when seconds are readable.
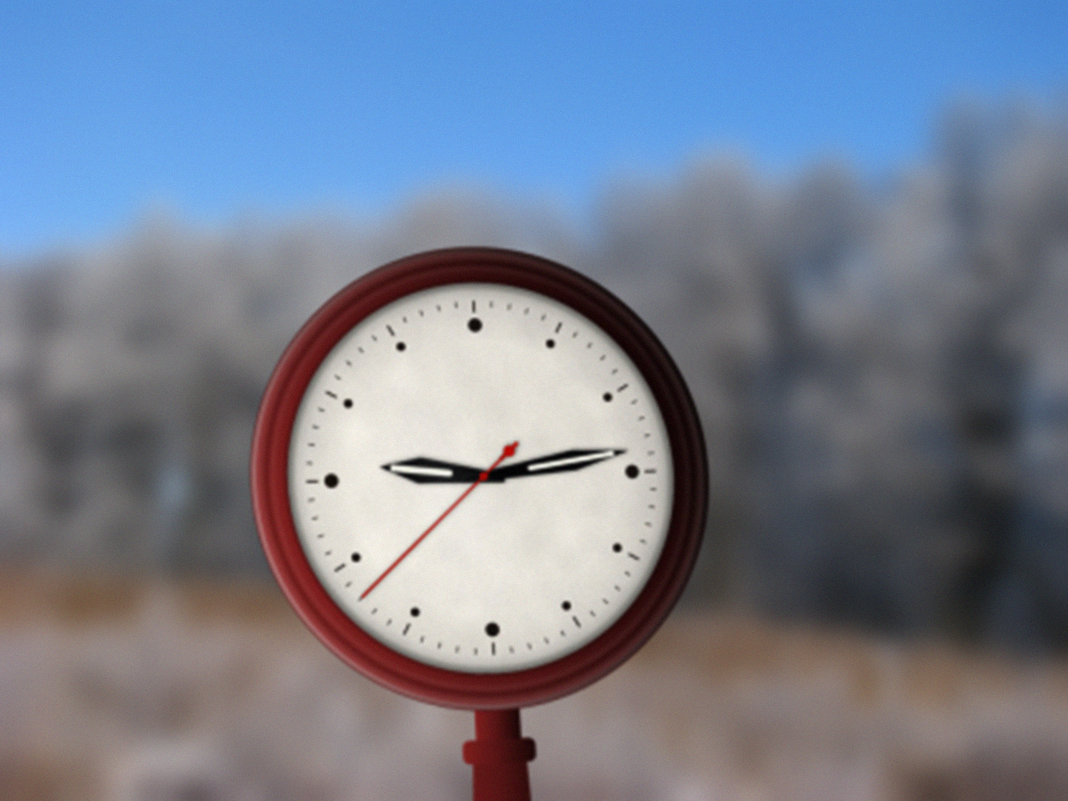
h=9 m=13 s=38
